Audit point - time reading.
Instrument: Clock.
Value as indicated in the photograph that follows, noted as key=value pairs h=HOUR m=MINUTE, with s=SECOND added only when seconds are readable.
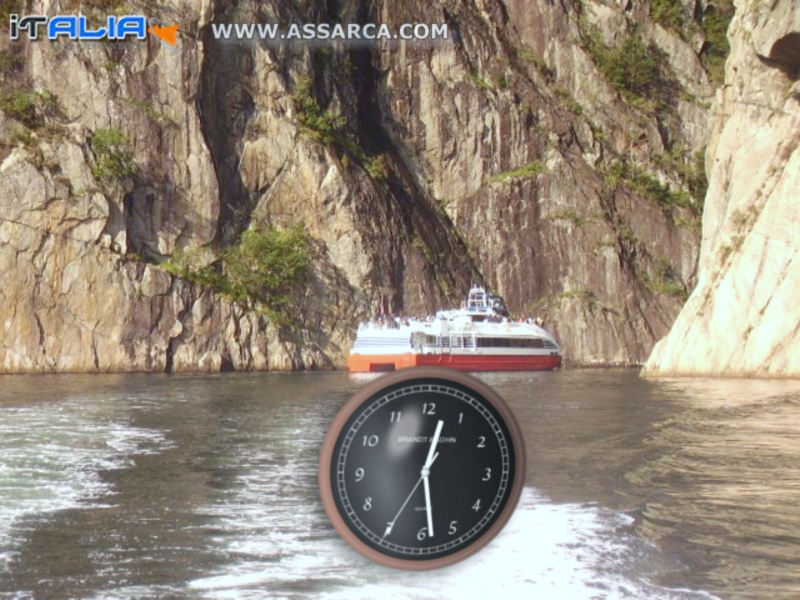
h=12 m=28 s=35
